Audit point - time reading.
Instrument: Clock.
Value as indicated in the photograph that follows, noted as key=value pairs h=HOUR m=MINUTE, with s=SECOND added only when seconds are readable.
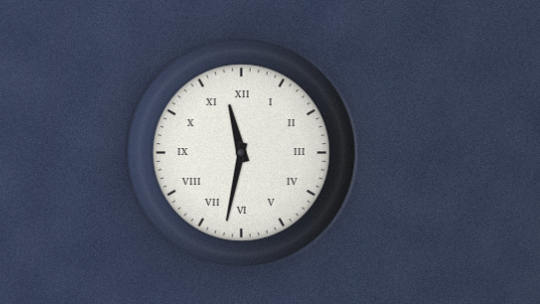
h=11 m=32
